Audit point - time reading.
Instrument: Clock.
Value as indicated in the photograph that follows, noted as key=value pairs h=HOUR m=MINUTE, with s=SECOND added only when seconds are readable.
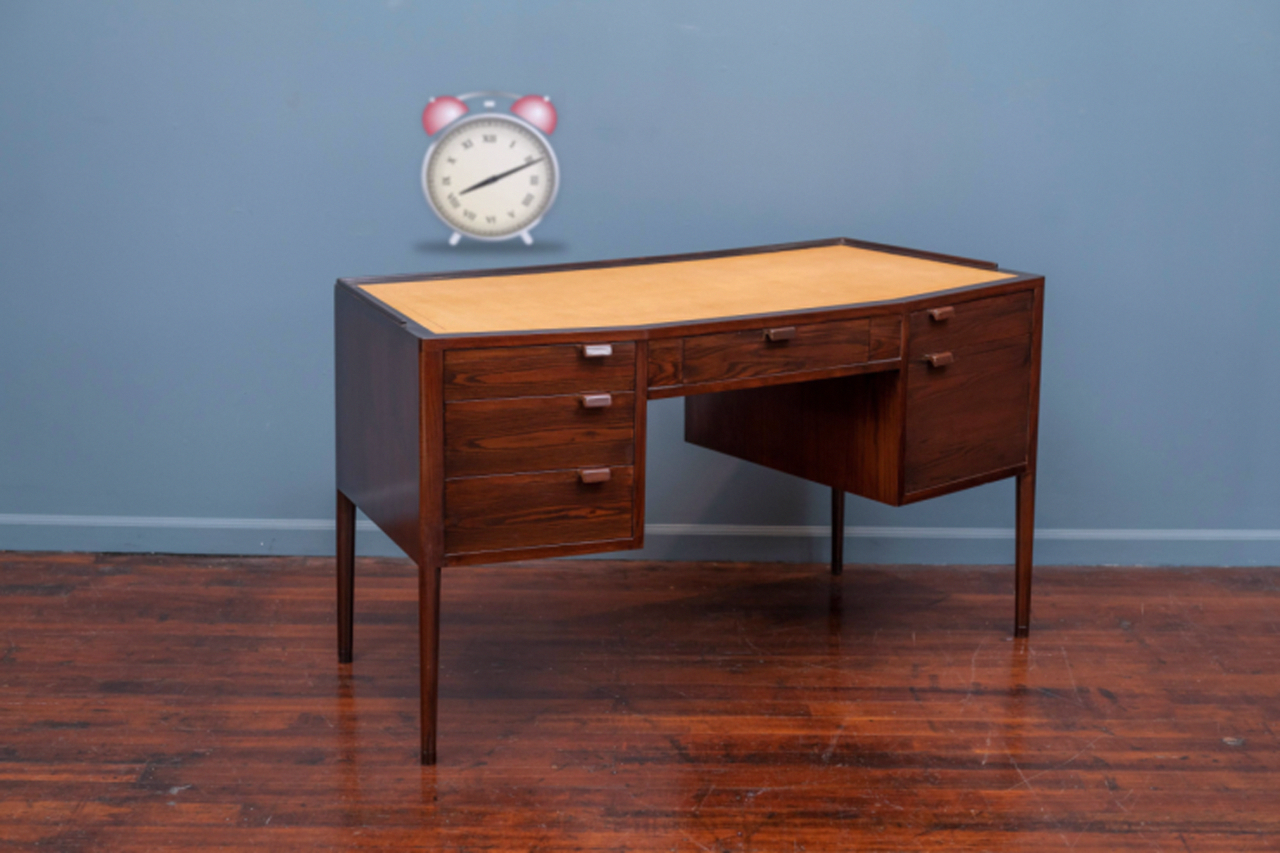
h=8 m=11
